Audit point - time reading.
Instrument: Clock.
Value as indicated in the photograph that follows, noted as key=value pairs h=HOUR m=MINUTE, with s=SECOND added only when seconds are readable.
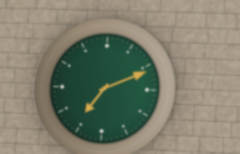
h=7 m=11
